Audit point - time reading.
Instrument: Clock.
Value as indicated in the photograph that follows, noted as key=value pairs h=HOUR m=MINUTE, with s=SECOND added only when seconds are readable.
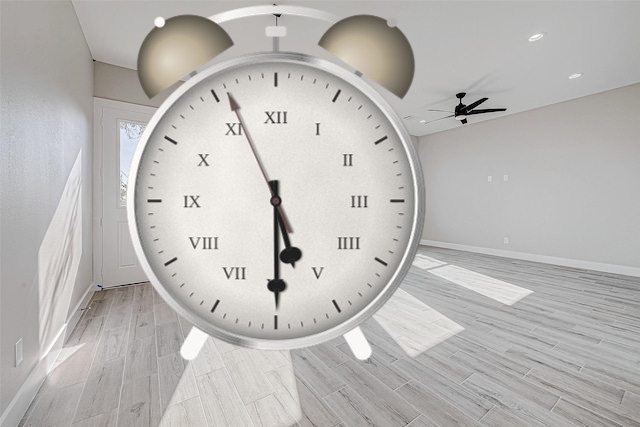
h=5 m=29 s=56
